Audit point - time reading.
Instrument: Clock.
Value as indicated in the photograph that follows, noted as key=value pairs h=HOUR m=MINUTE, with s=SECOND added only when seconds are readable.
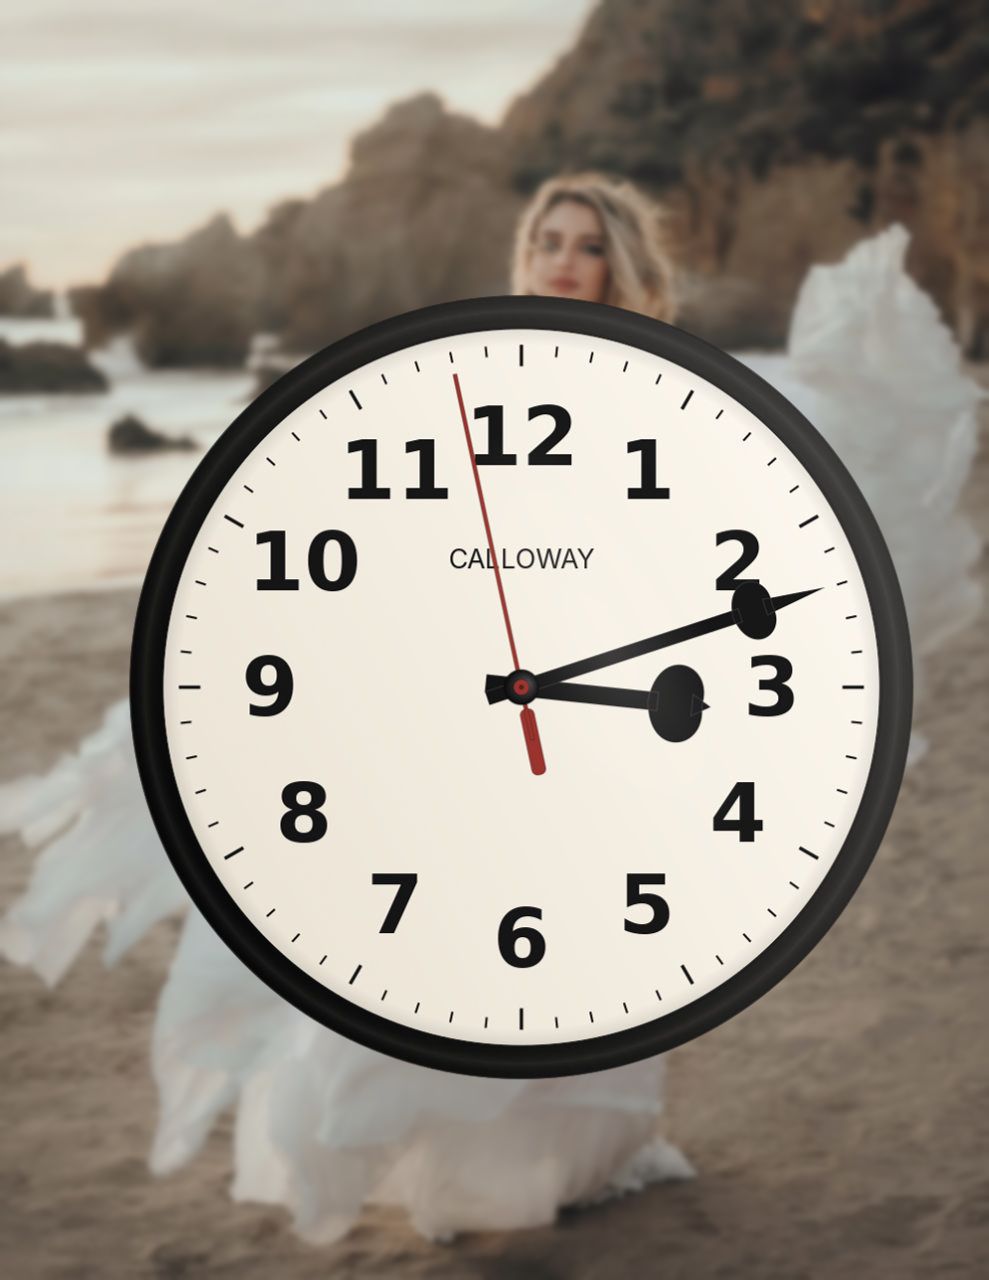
h=3 m=11 s=58
